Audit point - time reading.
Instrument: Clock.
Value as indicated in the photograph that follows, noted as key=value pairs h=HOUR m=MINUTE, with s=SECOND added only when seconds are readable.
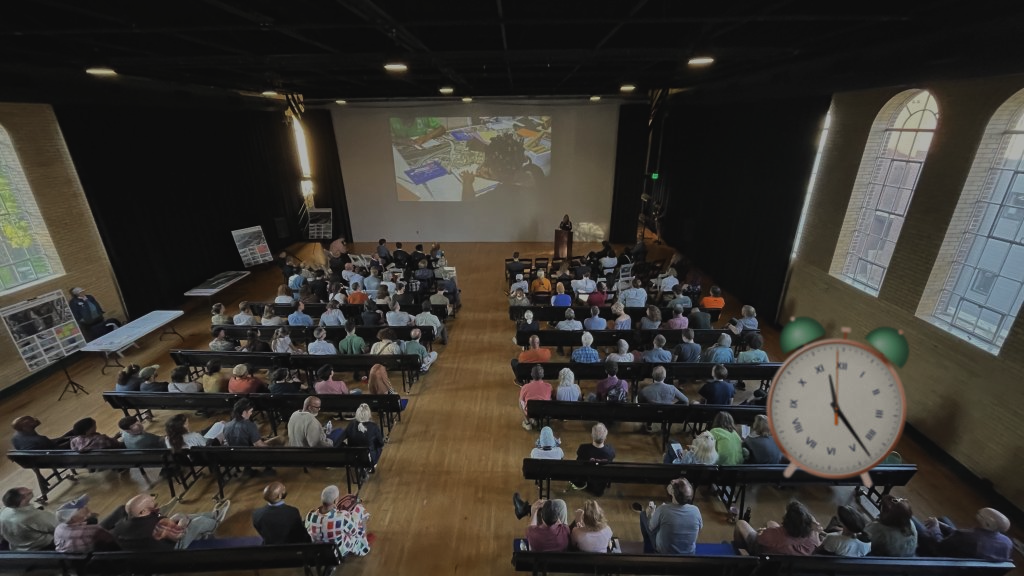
h=11 m=22 s=59
